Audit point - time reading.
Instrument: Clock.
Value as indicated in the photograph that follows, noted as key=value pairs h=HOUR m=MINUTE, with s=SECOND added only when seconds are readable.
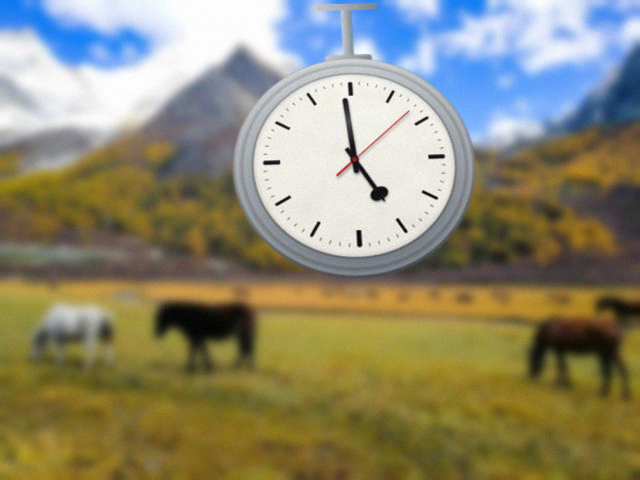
h=4 m=59 s=8
